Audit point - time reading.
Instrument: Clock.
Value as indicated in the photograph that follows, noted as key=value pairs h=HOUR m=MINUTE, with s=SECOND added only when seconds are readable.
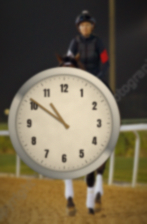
h=10 m=51
